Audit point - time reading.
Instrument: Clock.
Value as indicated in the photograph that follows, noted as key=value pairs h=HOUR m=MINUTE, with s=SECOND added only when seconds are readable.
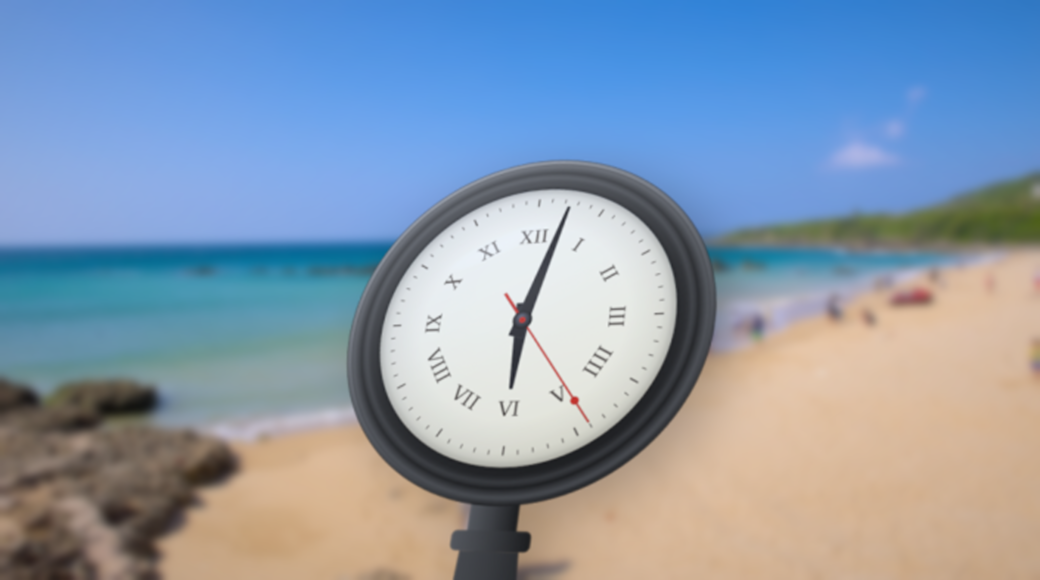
h=6 m=2 s=24
